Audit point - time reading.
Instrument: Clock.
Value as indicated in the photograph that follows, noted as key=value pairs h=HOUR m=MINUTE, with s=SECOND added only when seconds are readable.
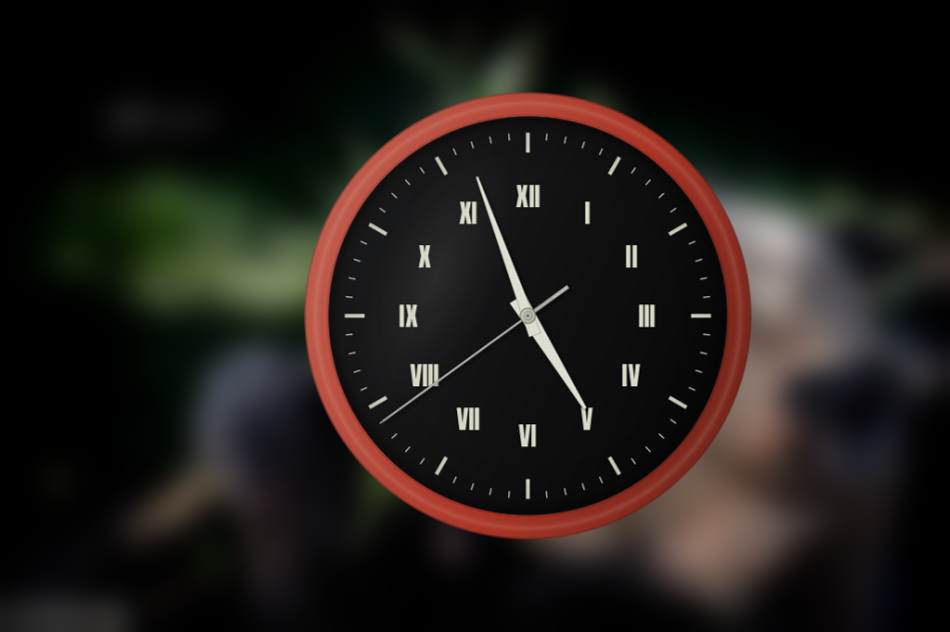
h=4 m=56 s=39
